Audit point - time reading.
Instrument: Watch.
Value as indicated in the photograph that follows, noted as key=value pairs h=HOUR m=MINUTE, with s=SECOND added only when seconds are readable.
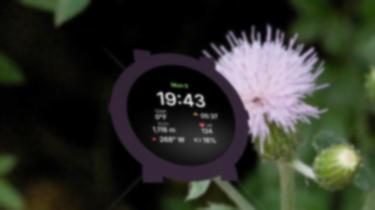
h=19 m=43
